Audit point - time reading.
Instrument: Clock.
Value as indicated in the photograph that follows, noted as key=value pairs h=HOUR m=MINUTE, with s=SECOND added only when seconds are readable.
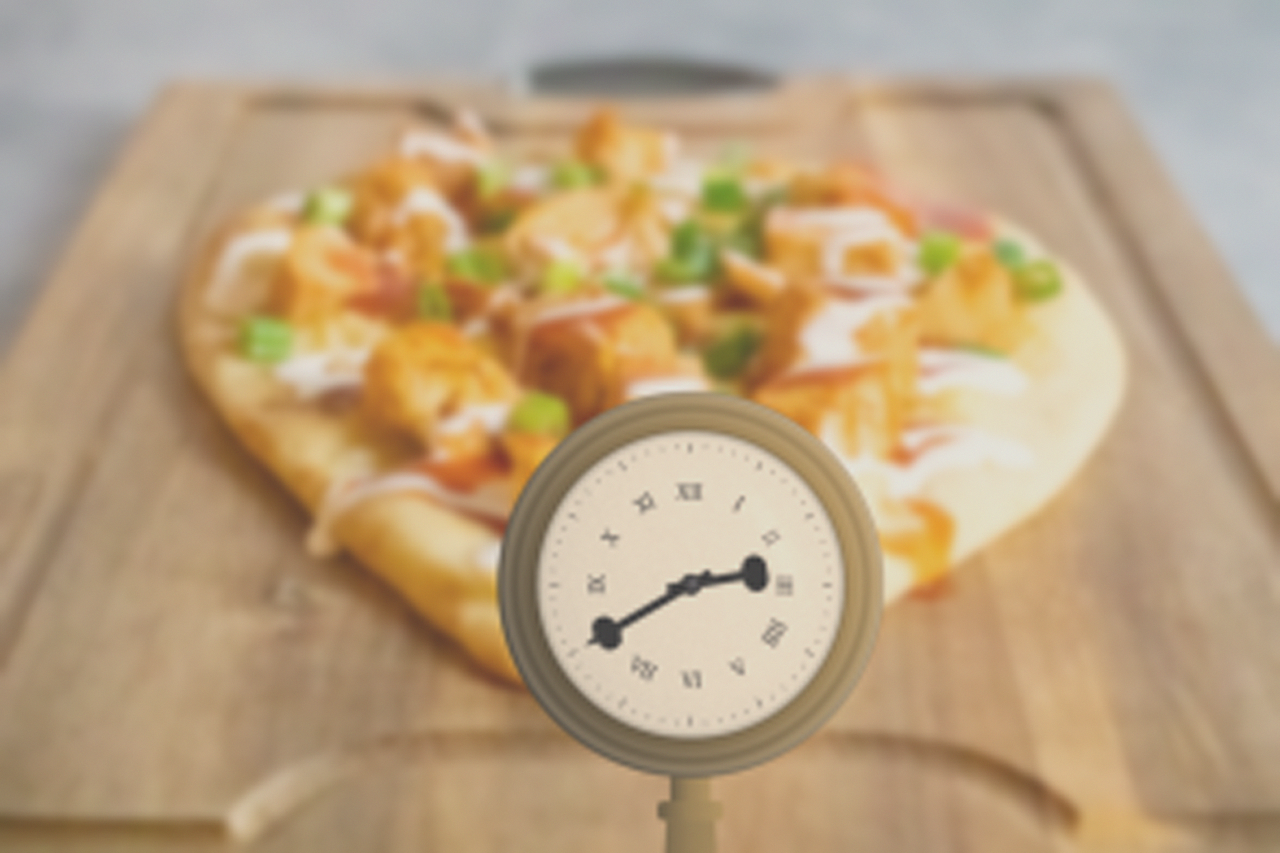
h=2 m=40
